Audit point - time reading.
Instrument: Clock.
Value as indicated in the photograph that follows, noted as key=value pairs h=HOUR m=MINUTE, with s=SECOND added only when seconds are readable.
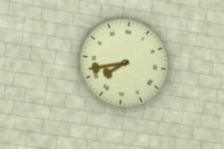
h=7 m=42
